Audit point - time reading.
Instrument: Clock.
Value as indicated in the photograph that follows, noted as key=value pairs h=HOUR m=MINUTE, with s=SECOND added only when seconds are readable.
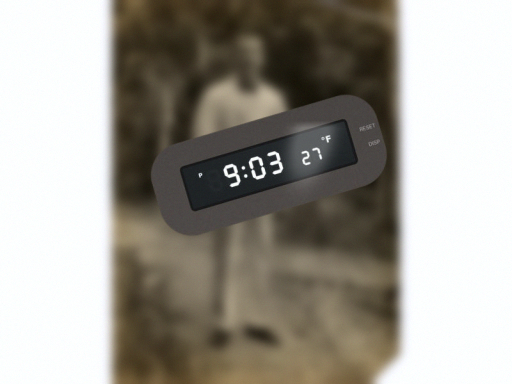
h=9 m=3
